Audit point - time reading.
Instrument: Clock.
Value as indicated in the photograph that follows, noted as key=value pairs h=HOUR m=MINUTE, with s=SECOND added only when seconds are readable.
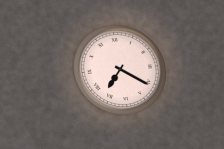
h=7 m=21
